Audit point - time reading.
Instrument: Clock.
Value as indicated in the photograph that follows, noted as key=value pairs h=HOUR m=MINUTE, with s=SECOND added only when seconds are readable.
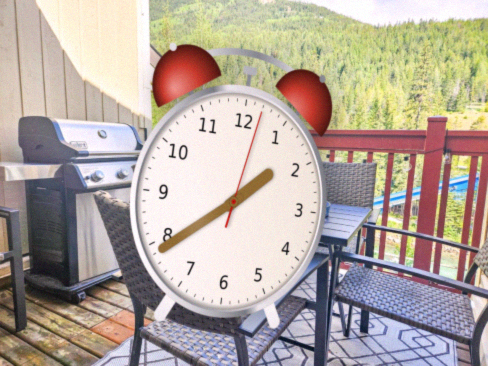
h=1 m=39 s=2
